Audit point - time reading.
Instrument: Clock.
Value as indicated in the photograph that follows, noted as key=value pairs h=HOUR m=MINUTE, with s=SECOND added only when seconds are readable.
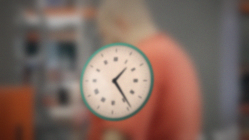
h=1 m=24
